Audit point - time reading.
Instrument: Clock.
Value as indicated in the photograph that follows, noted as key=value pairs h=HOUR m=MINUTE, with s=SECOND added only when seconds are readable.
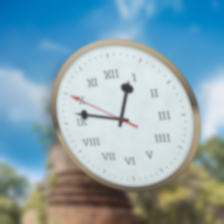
h=12 m=46 s=50
